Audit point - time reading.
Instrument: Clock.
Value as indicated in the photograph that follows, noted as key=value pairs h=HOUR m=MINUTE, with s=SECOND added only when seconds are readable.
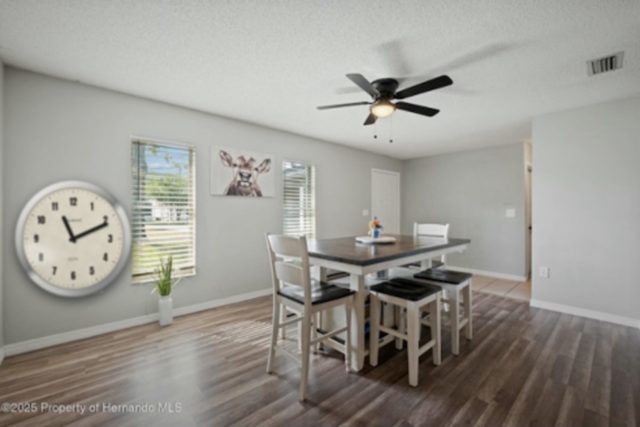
h=11 m=11
